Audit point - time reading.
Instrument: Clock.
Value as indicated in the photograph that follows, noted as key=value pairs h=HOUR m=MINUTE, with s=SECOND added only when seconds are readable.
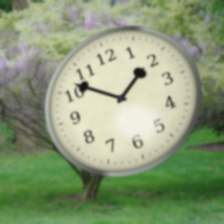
h=1 m=52
